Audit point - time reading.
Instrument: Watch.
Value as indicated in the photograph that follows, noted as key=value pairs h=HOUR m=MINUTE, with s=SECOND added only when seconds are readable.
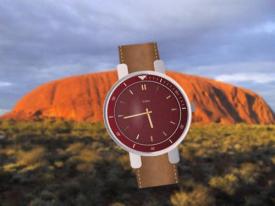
h=5 m=44
